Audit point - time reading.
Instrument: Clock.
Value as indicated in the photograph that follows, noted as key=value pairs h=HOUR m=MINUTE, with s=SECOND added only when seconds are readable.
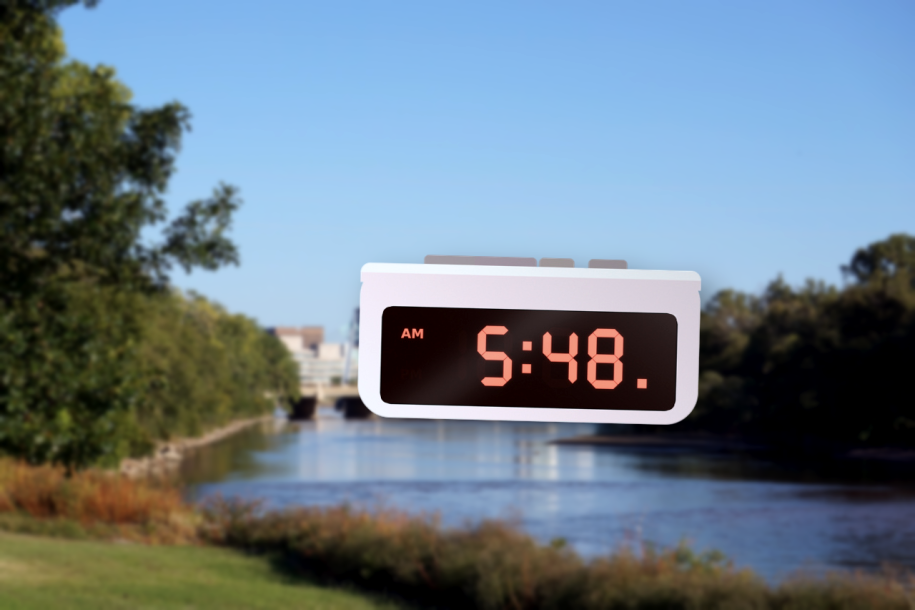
h=5 m=48
